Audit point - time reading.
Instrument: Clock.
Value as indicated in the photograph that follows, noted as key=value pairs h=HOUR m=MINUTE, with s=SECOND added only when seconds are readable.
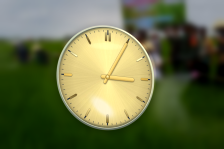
h=3 m=5
